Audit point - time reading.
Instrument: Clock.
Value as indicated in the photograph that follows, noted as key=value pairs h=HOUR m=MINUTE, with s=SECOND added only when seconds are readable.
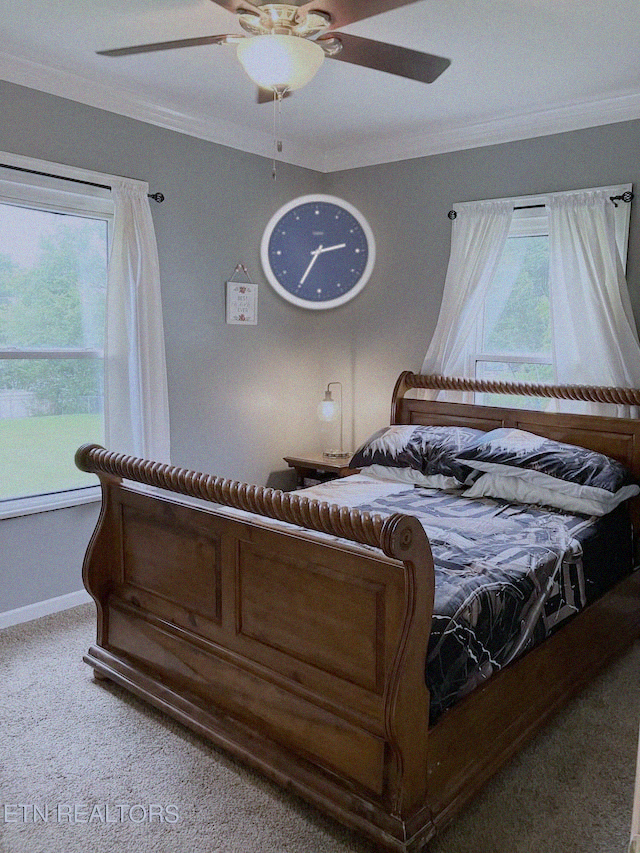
h=2 m=35
